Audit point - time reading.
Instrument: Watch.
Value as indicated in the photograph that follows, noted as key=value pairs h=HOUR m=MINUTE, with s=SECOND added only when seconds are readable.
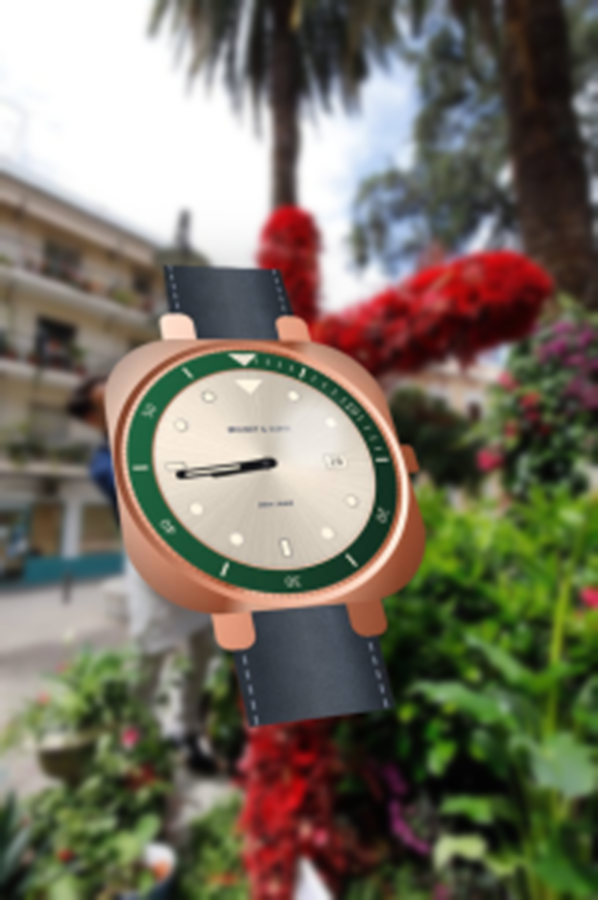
h=8 m=44
